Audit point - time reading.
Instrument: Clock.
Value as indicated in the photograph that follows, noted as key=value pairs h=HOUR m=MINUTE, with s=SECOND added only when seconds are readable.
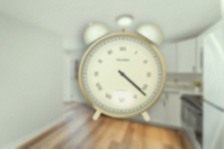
h=4 m=22
